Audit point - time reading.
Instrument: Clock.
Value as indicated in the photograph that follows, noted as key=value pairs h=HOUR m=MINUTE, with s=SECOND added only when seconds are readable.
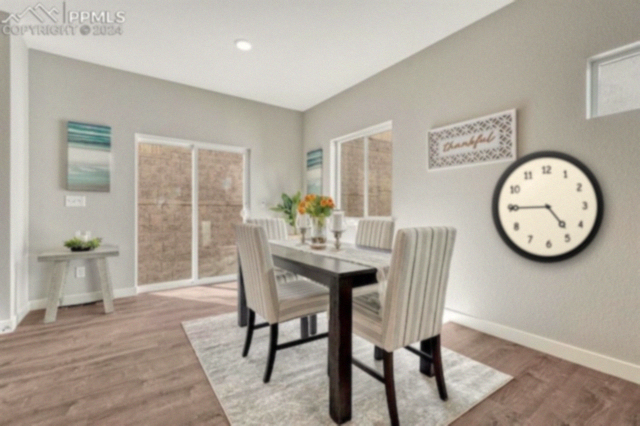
h=4 m=45
